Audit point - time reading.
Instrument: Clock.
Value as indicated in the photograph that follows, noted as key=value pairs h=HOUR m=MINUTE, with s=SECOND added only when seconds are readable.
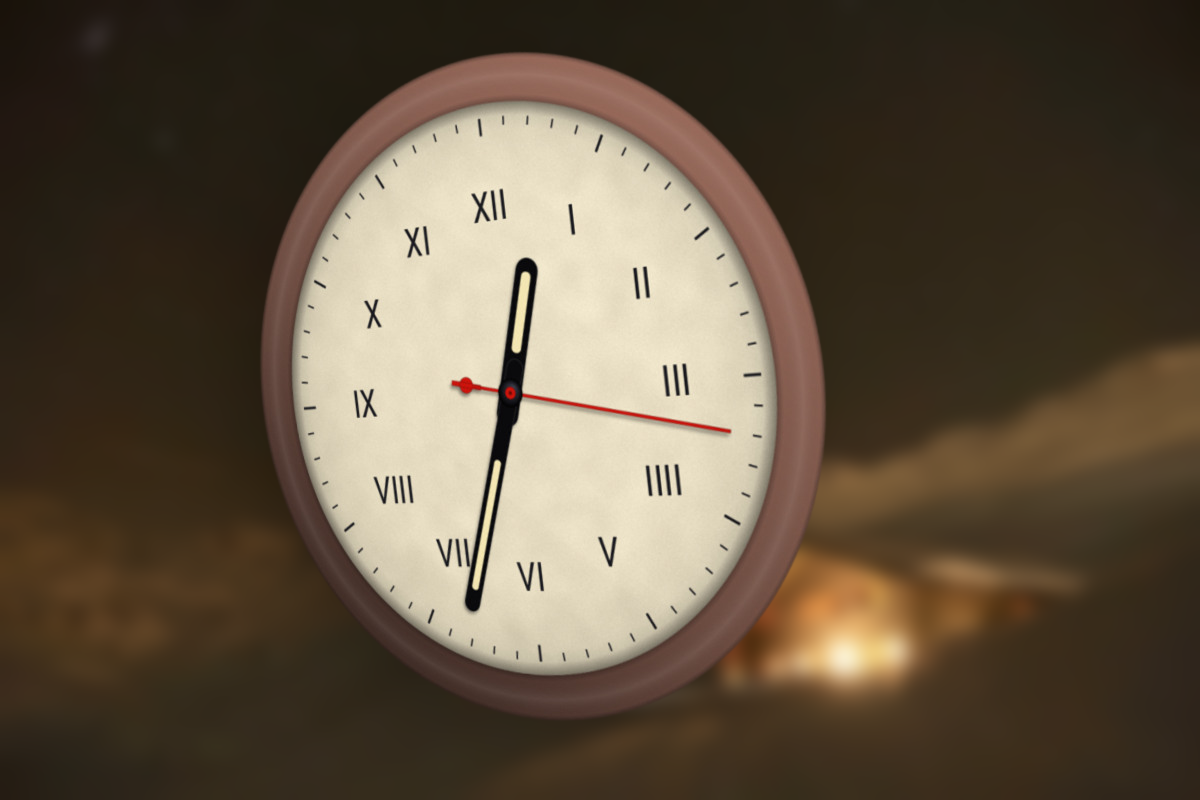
h=12 m=33 s=17
